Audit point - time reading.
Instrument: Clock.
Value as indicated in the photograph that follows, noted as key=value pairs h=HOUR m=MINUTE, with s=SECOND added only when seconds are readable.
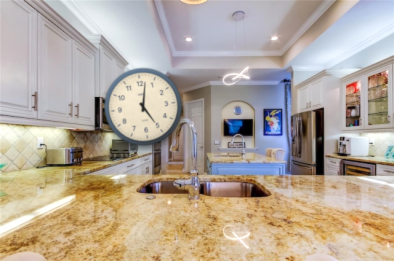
h=5 m=2
